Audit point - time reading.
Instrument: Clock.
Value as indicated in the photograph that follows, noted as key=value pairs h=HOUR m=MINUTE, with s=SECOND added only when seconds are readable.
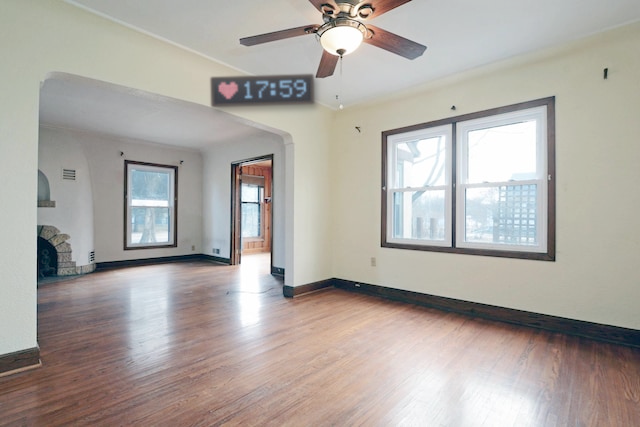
h=17 m=59
